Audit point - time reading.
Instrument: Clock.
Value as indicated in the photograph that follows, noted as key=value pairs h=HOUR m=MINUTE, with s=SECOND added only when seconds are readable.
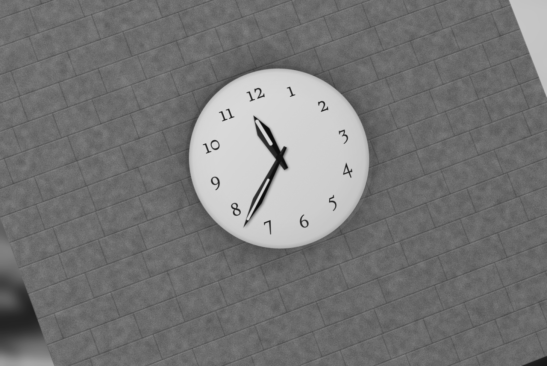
h=11 m=38
